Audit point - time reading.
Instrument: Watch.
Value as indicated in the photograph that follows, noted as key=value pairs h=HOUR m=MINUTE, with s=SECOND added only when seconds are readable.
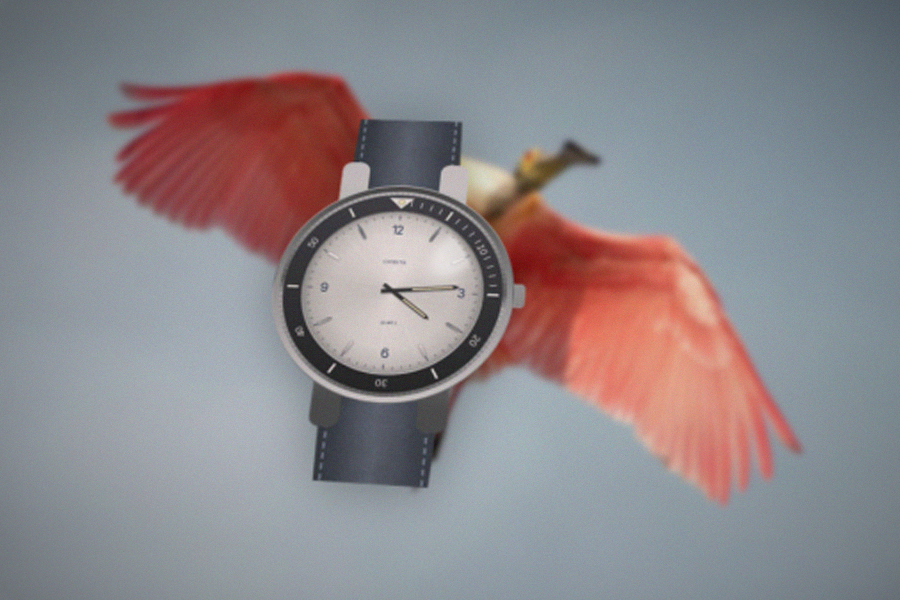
h=4 m=14
